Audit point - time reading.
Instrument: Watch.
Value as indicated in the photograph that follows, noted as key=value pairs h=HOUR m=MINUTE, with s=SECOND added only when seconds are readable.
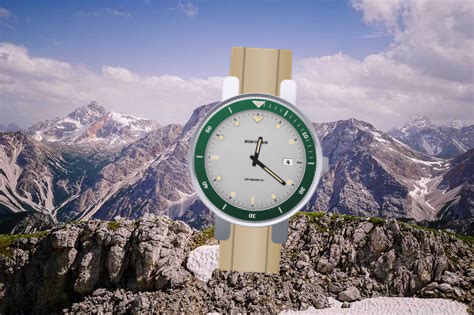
h=12 m=21
